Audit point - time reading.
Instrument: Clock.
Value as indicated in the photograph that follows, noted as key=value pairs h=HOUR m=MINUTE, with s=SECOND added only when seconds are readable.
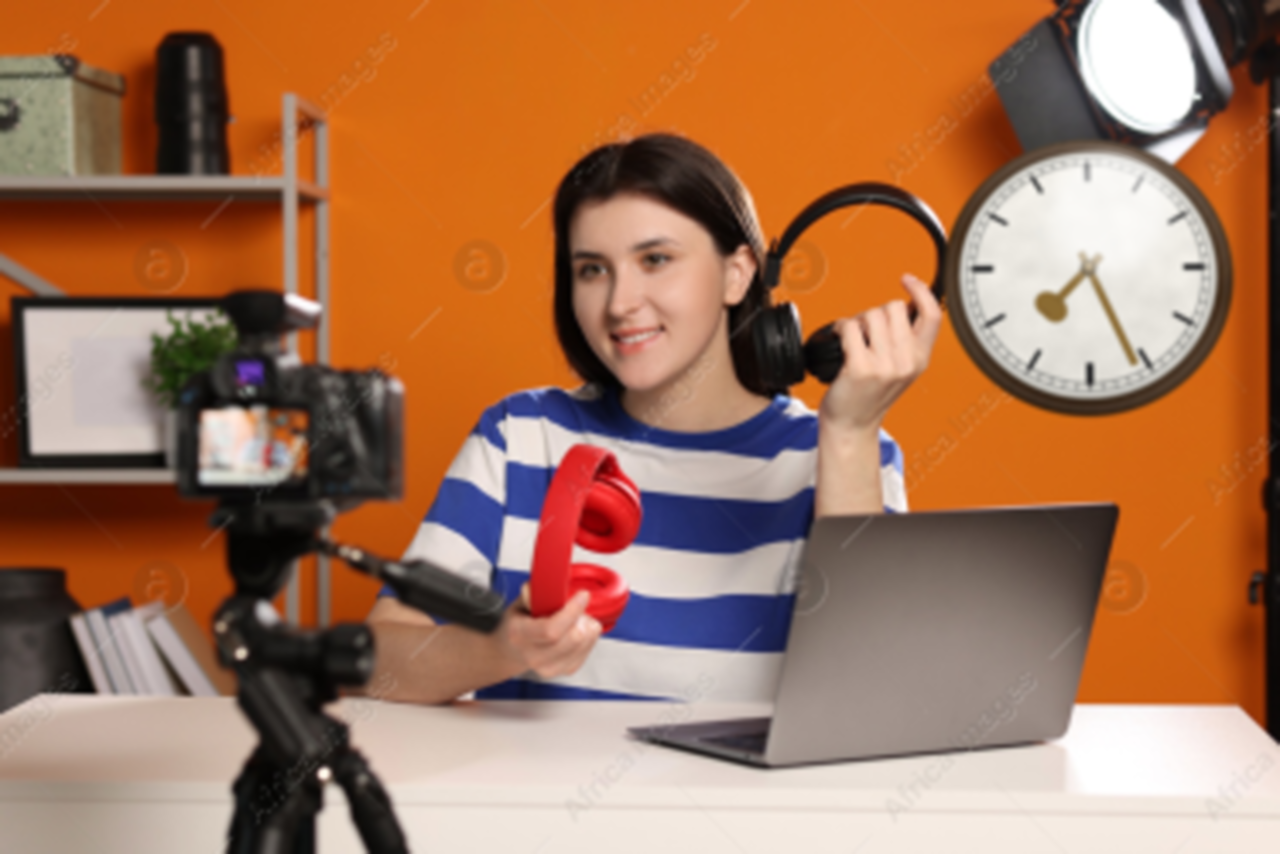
h=7 m=26
